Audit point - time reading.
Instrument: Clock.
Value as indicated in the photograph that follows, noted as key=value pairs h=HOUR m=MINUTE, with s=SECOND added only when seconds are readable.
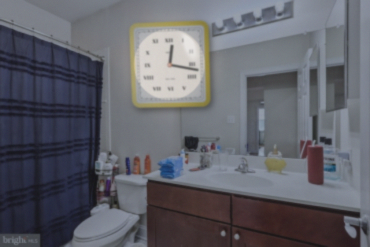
h=12 m=17
